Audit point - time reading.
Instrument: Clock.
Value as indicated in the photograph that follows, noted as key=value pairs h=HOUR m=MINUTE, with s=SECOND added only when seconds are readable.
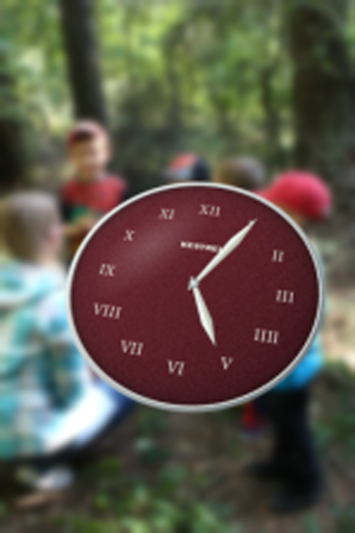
h=5 m=5
